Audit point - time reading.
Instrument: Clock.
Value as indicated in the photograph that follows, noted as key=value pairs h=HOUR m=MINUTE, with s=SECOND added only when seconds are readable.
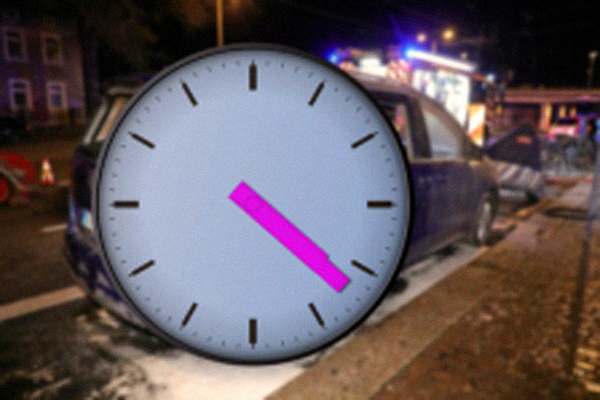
h=4 m=22
